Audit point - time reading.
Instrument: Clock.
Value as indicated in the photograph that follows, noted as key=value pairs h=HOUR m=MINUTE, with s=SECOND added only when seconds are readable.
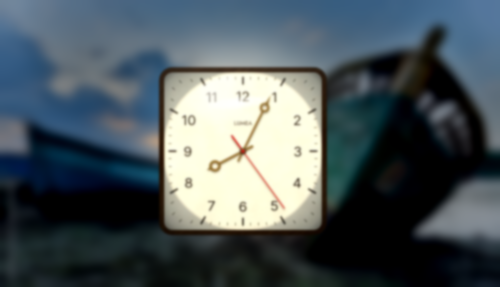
h=8 m=4 s=24
